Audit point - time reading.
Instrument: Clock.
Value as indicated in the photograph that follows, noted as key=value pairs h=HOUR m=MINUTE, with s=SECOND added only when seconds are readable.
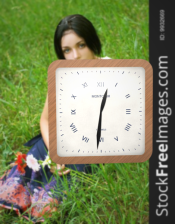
h=12 m=31
